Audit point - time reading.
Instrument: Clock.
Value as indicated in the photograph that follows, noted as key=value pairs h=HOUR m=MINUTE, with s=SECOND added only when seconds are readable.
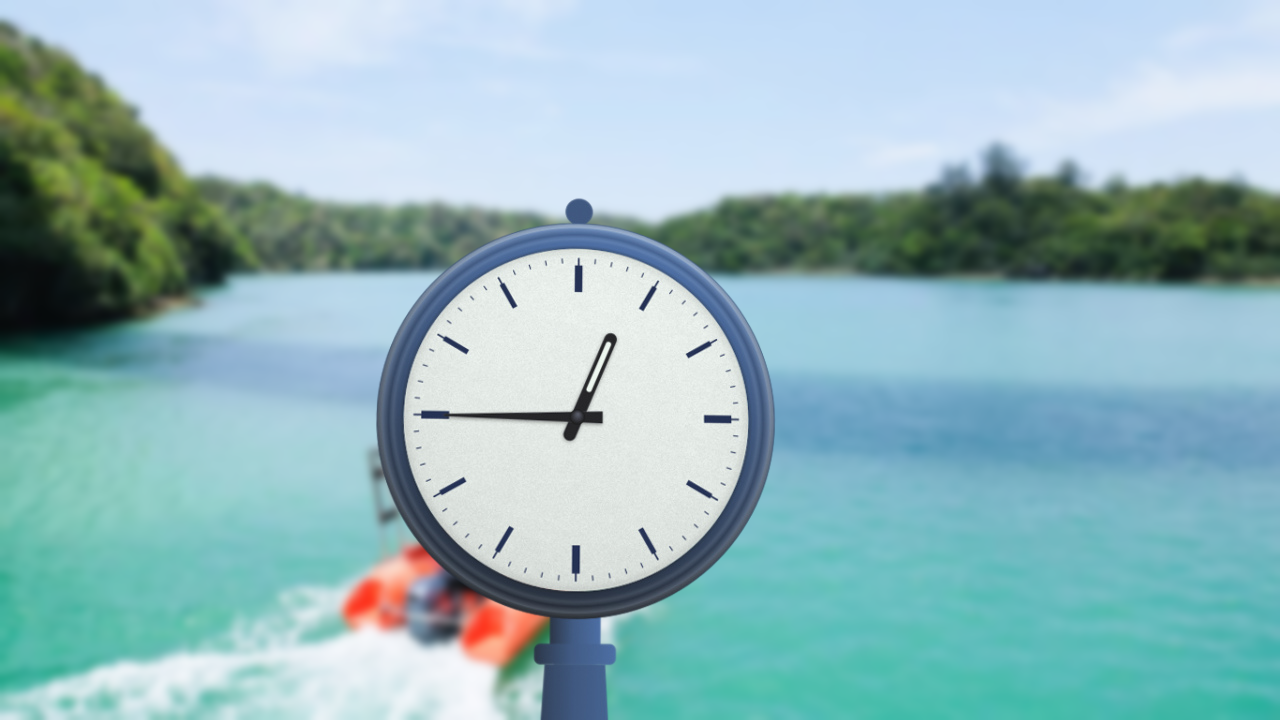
h=12 m=45
